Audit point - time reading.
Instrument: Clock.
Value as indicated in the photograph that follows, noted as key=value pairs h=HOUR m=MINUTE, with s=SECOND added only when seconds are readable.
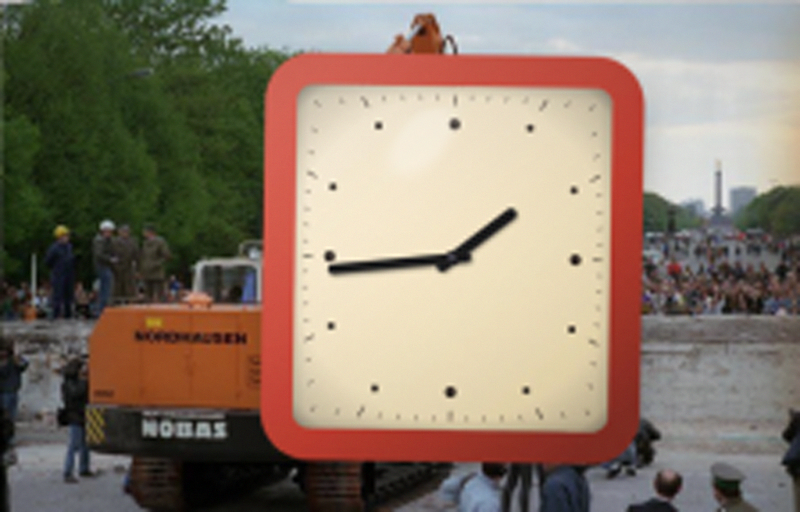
h=1 m=44
